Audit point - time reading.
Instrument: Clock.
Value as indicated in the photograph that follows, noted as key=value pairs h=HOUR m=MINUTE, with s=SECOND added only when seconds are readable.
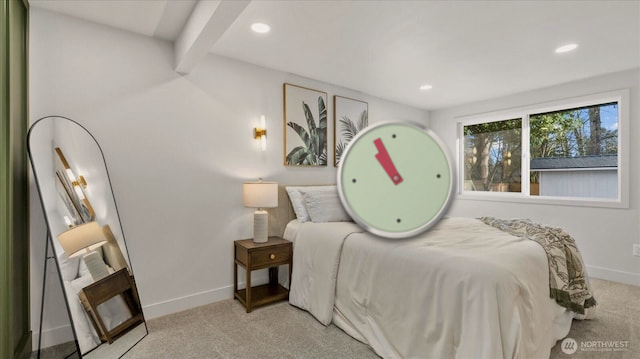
h=10 m=56
